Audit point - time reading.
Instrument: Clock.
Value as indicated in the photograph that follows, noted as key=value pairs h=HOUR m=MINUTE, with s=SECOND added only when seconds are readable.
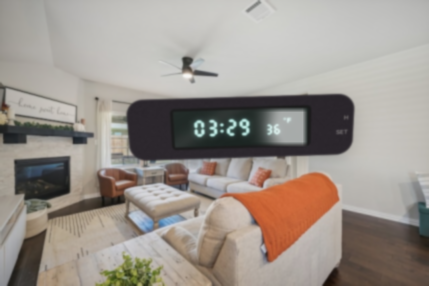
h=3 m=29
